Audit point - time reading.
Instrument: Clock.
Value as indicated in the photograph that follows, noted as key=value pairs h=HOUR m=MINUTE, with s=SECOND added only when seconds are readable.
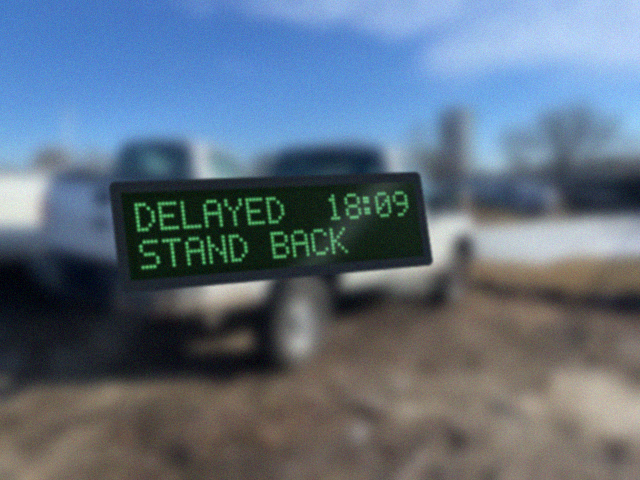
h=18 m=9
